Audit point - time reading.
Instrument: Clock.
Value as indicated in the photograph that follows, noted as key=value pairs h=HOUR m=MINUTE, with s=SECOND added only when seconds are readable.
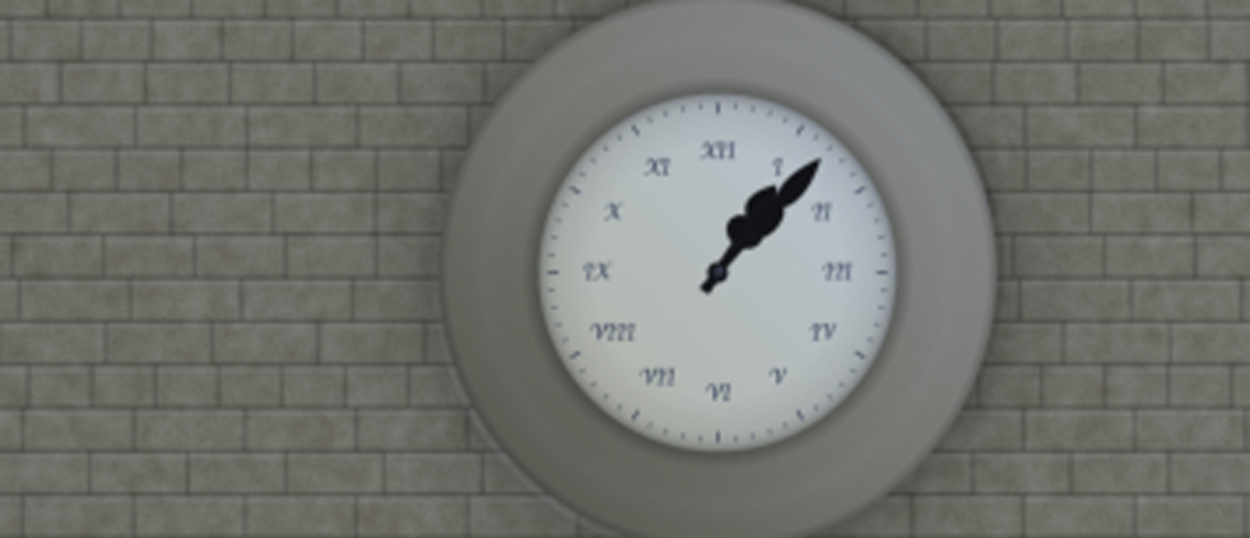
h=1 m=7
